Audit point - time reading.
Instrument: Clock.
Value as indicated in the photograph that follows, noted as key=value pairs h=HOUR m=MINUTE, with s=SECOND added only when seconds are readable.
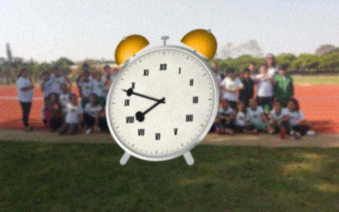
h=7 m=48
